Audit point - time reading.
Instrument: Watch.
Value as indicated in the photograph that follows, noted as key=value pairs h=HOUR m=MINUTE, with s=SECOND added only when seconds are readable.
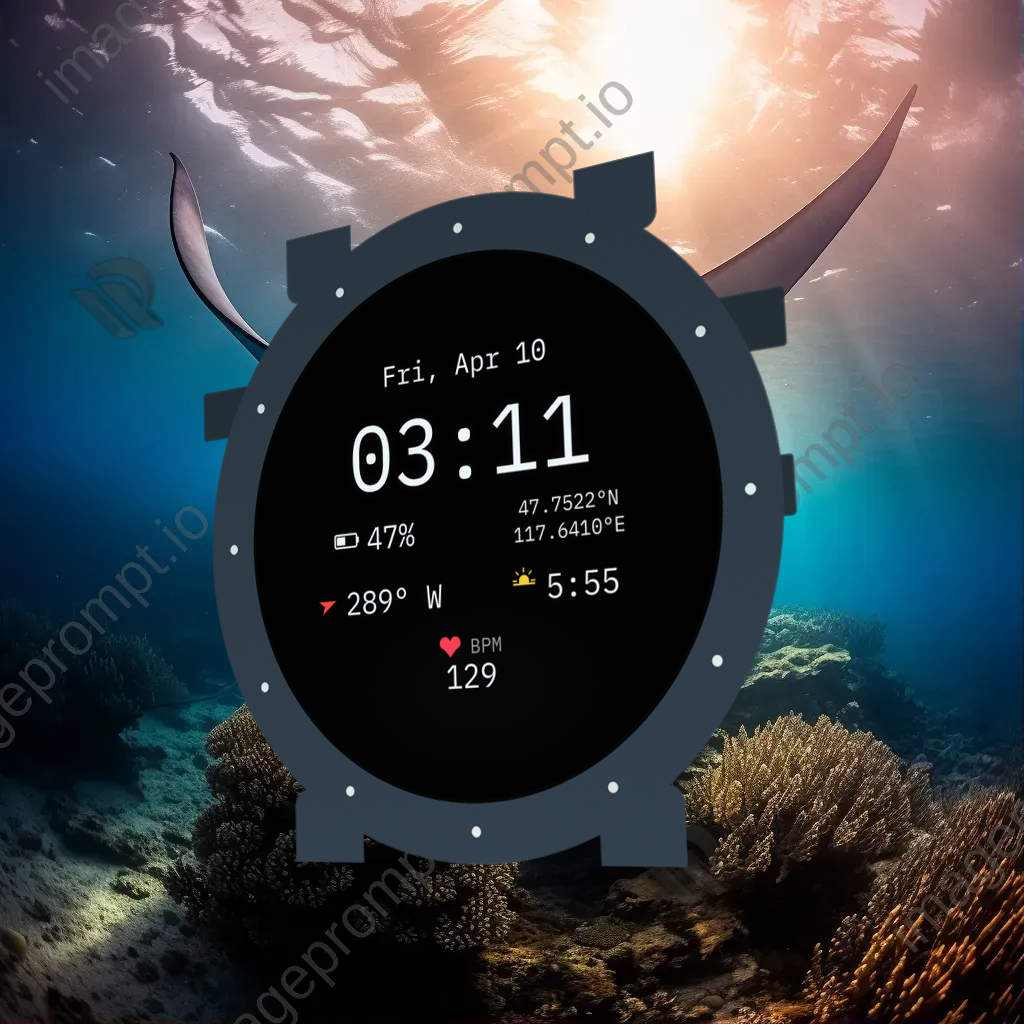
h=3 m=11
